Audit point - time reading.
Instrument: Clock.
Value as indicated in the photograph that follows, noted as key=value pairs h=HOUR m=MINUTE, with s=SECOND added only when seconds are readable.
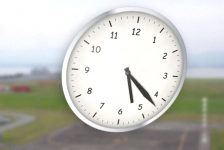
h=5 m=22
